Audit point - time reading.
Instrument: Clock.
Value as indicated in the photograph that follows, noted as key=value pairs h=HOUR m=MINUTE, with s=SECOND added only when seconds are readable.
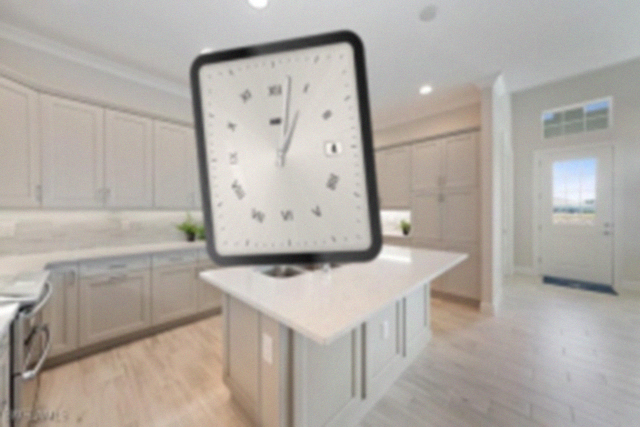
h=1 m=2
